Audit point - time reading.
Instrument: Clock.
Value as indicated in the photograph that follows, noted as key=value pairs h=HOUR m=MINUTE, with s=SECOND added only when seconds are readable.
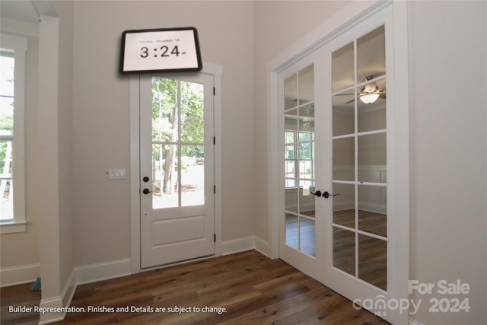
h=3 m=24
